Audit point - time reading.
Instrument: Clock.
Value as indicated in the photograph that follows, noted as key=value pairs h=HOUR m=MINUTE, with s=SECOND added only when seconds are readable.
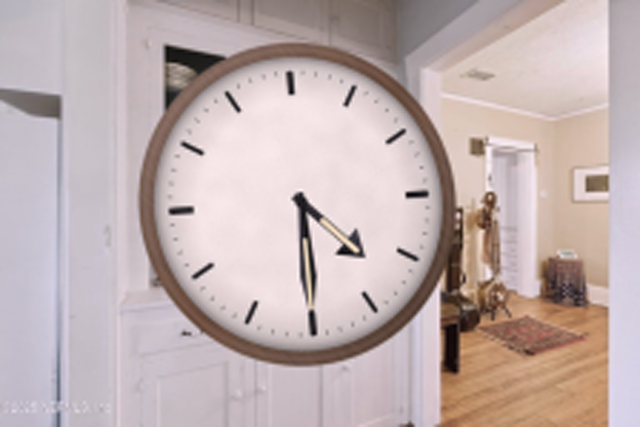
h=4 m=30
